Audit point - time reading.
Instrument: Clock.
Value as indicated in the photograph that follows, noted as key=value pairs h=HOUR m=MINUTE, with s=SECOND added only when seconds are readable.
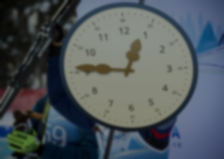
h=12 m=46
